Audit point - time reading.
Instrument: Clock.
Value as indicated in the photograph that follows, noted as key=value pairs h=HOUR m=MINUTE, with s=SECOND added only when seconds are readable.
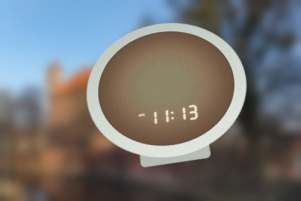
h=11 m=13
